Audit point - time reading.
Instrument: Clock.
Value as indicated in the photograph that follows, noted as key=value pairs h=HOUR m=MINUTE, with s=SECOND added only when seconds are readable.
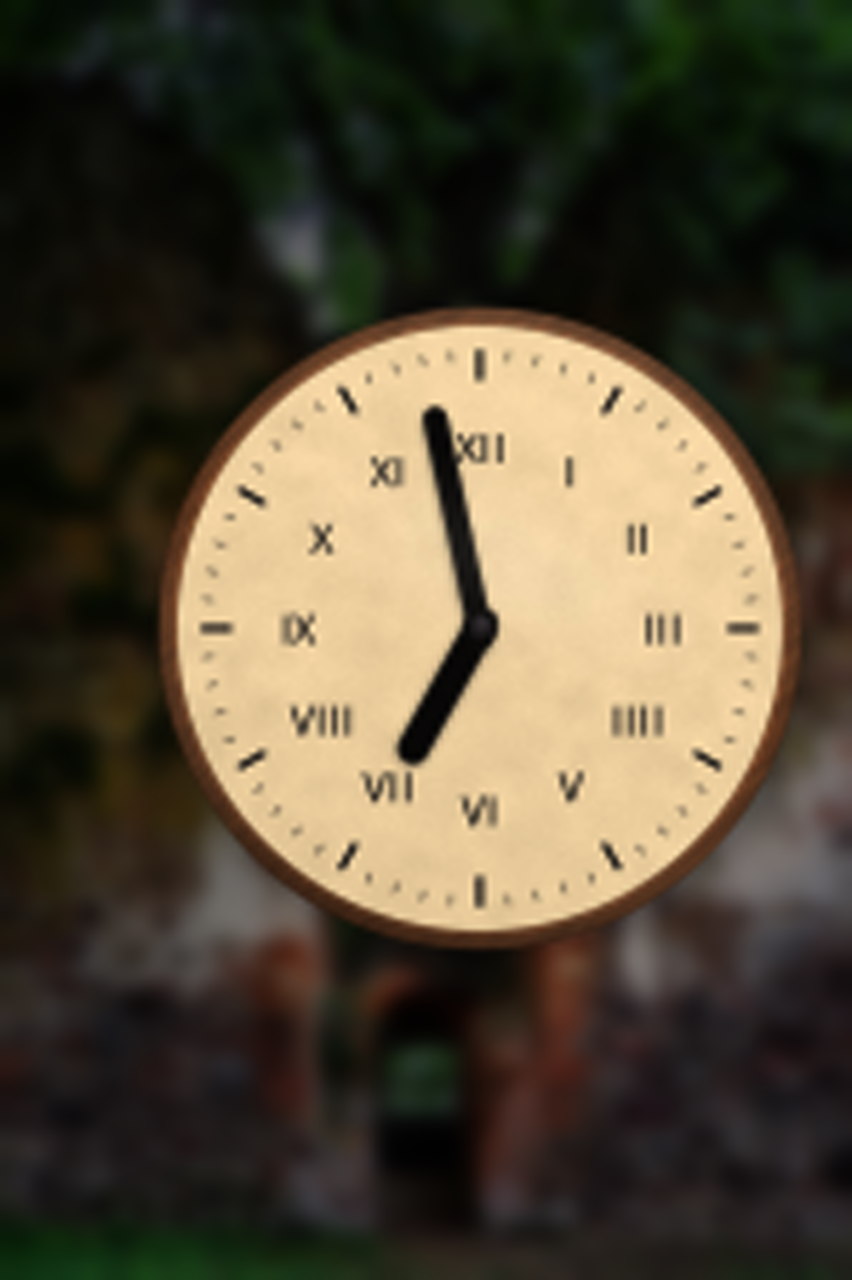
h=6 m=58
